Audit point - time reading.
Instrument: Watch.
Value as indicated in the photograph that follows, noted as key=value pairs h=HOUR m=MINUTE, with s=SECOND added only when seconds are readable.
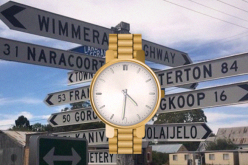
h=4 m=31
